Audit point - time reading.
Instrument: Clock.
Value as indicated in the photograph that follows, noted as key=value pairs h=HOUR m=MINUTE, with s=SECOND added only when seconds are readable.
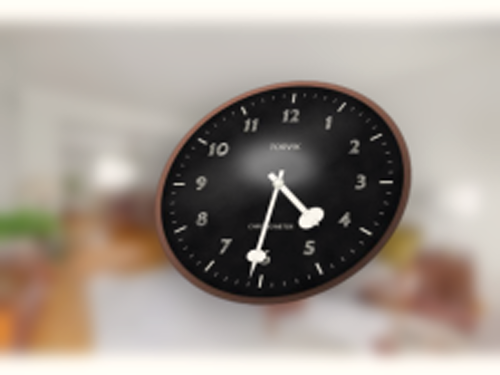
h=4 m=31
